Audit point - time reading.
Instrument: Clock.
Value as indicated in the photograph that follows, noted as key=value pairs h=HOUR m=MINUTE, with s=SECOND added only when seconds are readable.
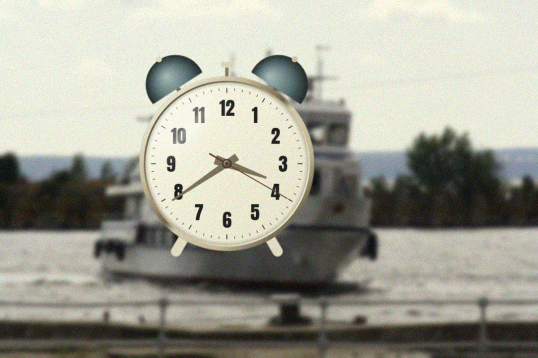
h=3 m=39 s=20
